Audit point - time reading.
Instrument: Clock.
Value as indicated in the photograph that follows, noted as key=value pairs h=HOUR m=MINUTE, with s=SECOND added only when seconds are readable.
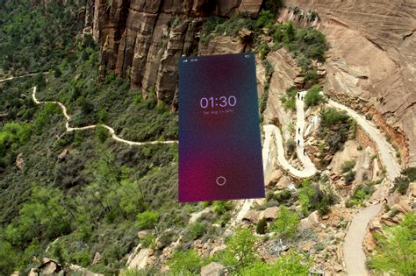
h=1 m=30
